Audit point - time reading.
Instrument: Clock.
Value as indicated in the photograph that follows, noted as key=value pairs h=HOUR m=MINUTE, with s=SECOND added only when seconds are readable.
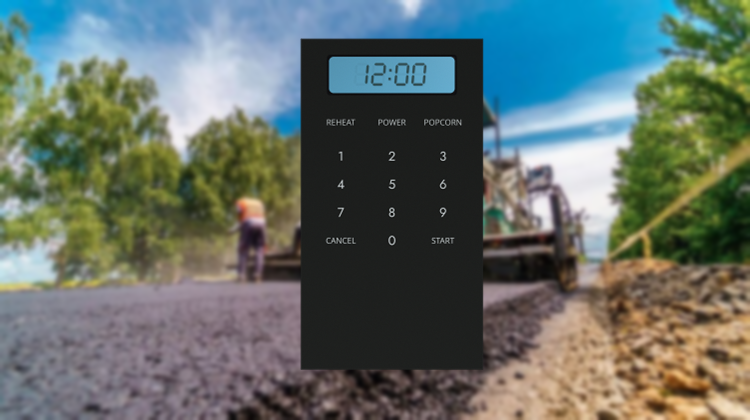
h=12 m=0
